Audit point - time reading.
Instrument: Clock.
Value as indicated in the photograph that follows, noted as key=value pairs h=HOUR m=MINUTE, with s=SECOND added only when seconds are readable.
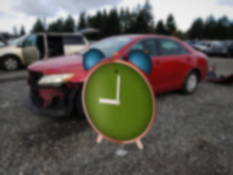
h=9 m=1
